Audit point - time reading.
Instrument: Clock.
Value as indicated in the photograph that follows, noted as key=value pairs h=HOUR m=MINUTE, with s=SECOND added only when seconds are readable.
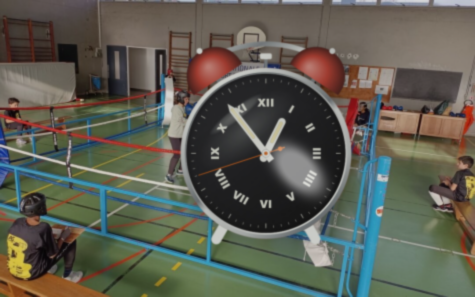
h=12 m=53 s=42
